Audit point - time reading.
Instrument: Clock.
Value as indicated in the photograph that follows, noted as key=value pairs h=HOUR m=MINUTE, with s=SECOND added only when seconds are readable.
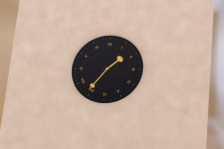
h=1 m=36
